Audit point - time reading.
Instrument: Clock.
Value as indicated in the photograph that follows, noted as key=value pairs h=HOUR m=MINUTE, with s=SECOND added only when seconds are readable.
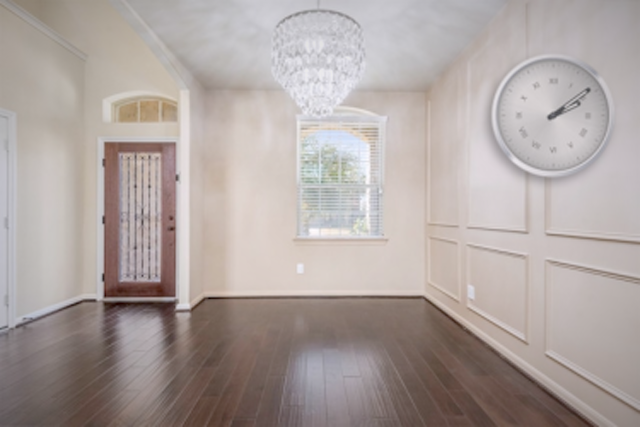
h=2 m=9
